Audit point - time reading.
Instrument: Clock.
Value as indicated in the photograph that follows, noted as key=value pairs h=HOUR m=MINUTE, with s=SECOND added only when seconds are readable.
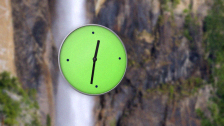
h=12 m=32
